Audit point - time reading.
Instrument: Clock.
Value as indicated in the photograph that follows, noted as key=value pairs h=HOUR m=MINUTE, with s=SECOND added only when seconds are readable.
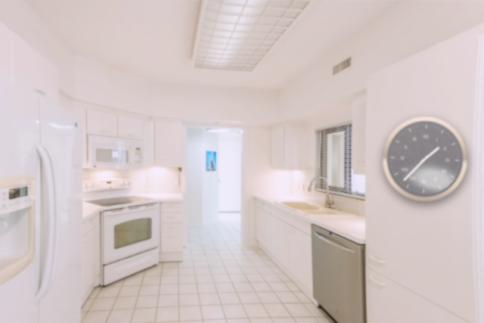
h=1 m=37
